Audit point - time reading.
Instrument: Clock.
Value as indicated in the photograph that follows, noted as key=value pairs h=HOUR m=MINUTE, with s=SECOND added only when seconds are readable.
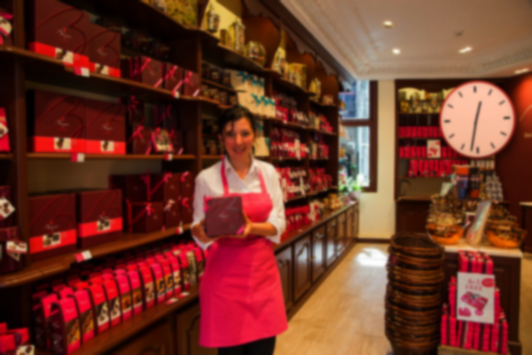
h=12 m=32
